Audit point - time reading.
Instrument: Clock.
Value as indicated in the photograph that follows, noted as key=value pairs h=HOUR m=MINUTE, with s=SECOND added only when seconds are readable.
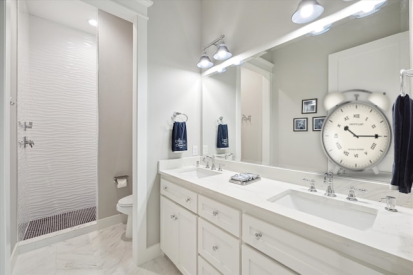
h=10 m=15
